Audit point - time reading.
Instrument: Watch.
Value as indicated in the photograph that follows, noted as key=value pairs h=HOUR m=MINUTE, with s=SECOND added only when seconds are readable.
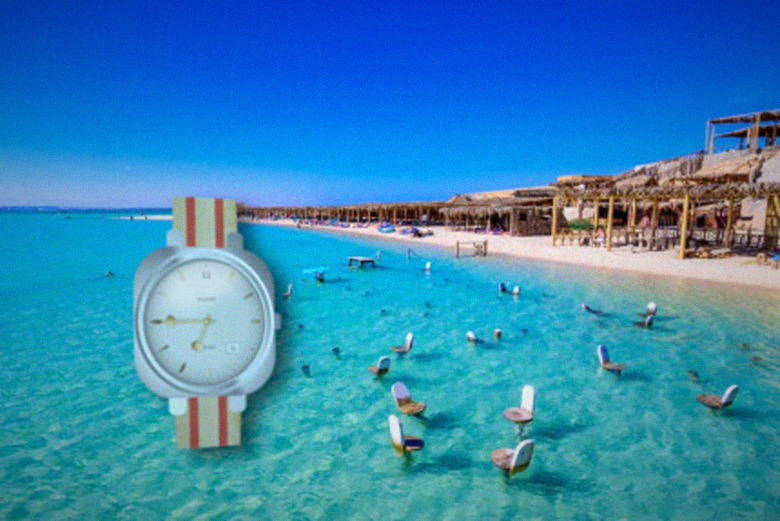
h=6 m=45
